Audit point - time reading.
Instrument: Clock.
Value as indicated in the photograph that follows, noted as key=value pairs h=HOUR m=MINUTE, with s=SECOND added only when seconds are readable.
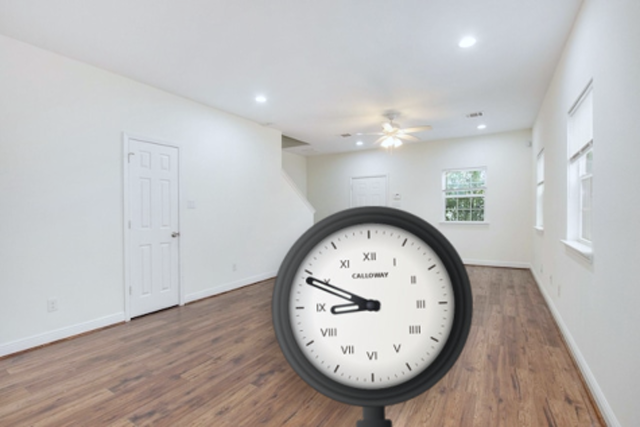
h=8 m=49
